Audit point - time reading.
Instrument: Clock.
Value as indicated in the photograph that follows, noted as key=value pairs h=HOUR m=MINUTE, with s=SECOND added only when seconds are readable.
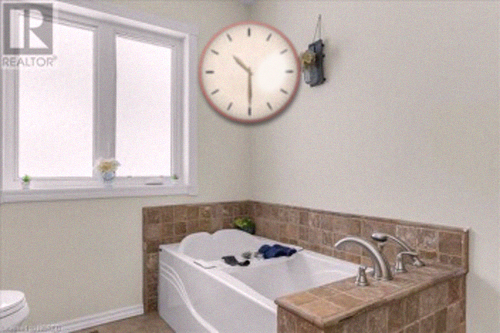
h=10 m=30
